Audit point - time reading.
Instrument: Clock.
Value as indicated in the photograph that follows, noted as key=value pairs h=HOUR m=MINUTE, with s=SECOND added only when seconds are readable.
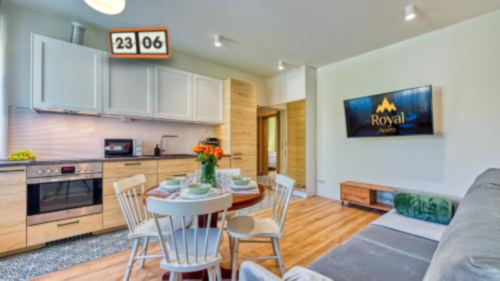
h=23 m=6
